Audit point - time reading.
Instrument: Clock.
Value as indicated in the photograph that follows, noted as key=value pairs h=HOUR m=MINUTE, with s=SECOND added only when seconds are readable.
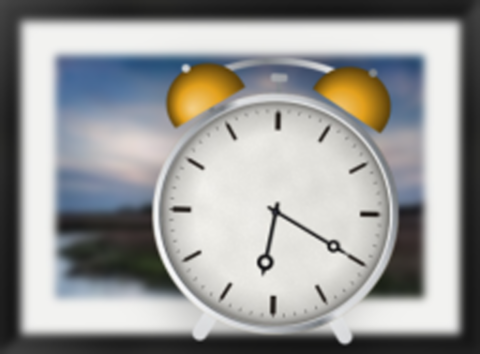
h=6 m=20
